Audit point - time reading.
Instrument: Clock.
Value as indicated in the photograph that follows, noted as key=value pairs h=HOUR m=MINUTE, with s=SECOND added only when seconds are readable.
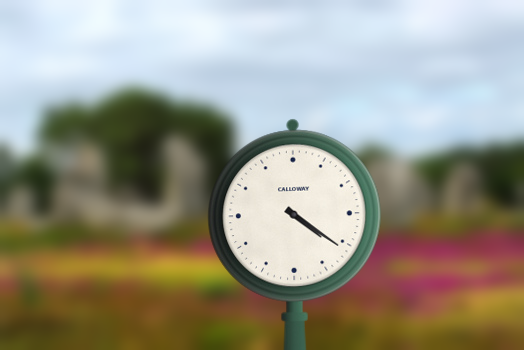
h=4 m=21
